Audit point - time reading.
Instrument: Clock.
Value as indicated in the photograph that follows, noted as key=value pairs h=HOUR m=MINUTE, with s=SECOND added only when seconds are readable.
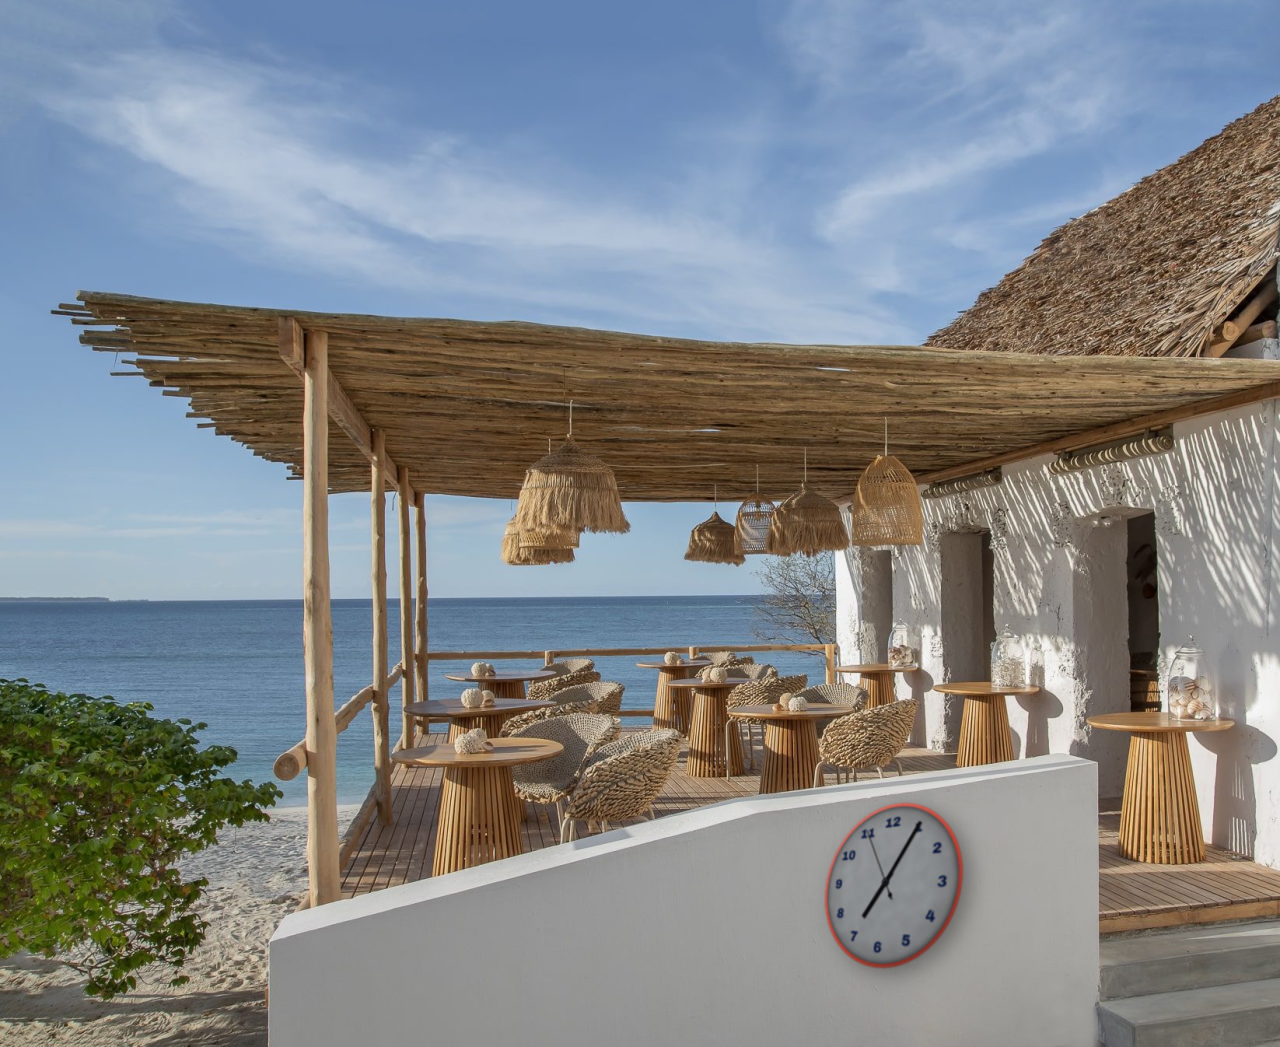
h=7 m=4 s=55
